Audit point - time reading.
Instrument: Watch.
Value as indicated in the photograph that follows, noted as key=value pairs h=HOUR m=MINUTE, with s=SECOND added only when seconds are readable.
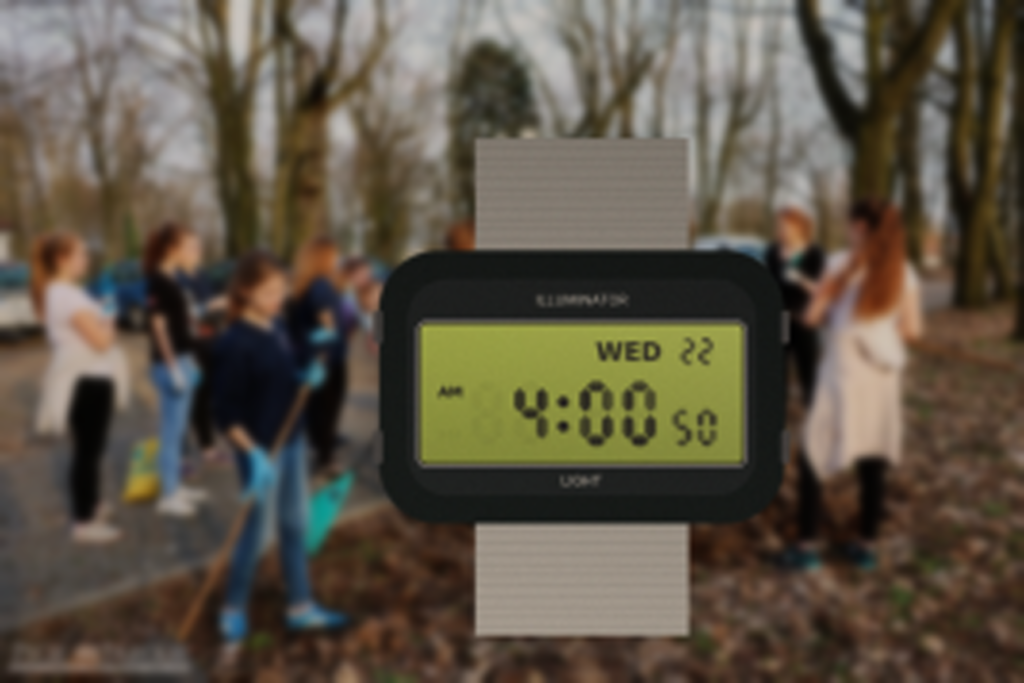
h=4 m=0 s=50
